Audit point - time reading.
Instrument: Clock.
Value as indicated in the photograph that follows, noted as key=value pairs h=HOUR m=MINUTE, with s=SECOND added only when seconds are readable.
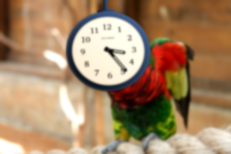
h=3 m=24
